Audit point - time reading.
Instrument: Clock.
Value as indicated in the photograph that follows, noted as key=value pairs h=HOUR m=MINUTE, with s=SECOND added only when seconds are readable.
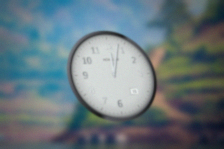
h=12 m=3
